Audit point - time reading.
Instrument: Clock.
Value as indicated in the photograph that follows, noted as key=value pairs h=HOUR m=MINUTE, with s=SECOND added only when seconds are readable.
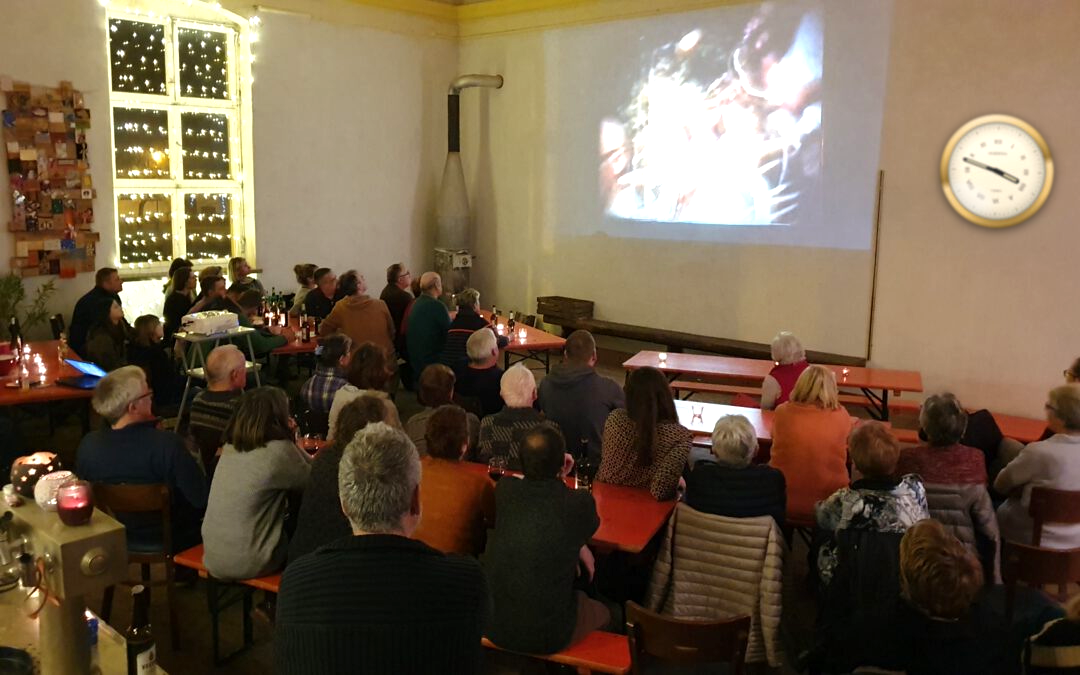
h=3 m=48
